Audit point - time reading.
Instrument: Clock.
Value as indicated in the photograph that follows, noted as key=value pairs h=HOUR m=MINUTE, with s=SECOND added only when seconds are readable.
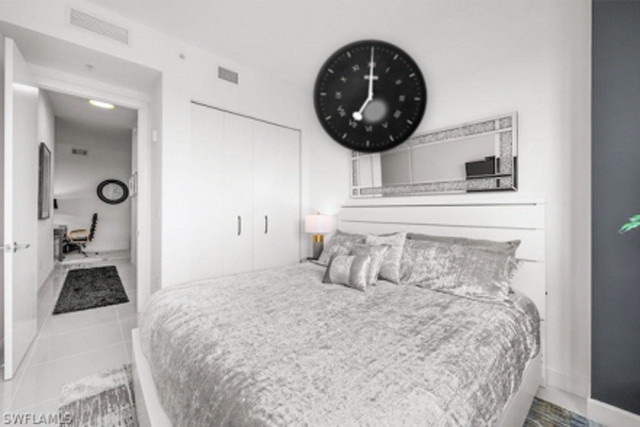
h=7 m=0
